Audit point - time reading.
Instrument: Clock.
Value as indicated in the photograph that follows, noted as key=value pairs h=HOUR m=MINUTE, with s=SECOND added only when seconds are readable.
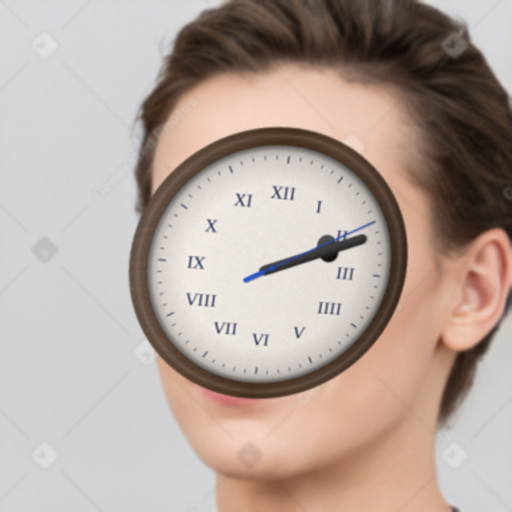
h=2 m=11 s=10
